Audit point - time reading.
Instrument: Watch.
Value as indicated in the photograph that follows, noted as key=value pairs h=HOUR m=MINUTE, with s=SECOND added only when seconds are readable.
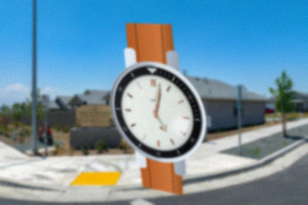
h=5 m=2
